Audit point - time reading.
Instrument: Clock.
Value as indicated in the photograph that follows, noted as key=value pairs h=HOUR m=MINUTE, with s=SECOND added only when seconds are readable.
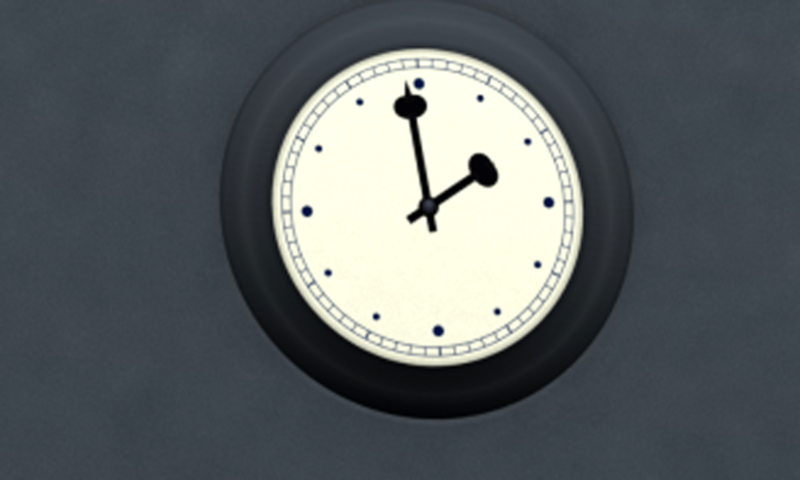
h=1 m=59
